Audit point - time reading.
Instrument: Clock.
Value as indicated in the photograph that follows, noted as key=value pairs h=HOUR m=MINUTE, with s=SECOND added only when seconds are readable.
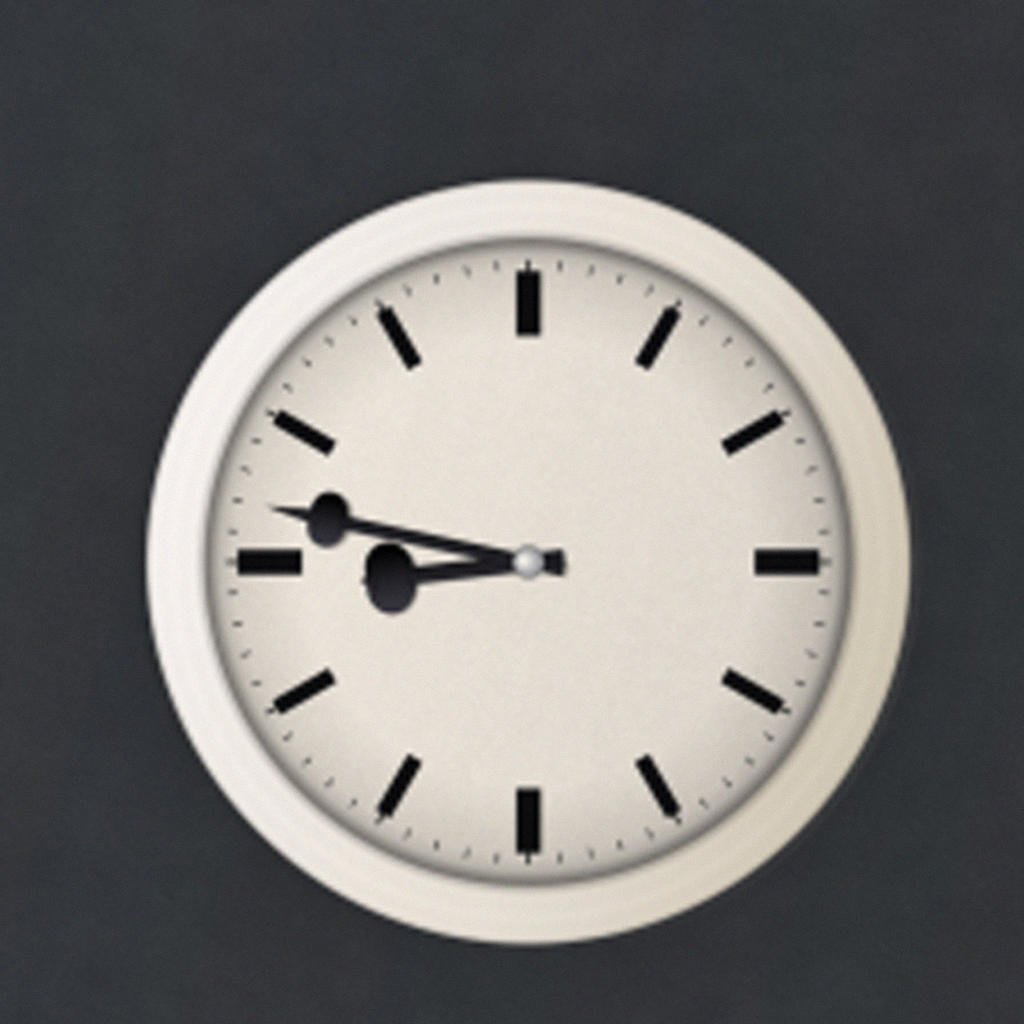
h=8 m=47
